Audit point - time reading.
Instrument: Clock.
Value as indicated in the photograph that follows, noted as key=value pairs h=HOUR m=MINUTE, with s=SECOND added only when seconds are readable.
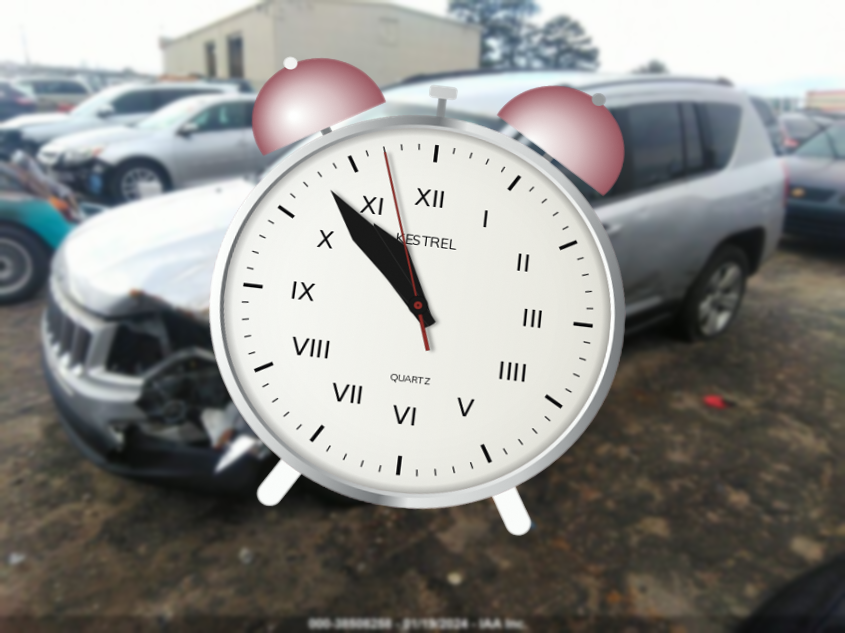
h=10 m=52 s=57
